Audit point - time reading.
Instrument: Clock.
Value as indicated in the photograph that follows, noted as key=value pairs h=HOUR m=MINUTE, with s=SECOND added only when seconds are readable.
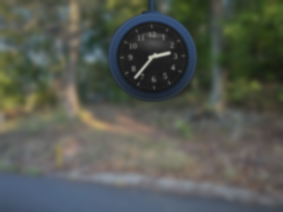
h=2 m=37
